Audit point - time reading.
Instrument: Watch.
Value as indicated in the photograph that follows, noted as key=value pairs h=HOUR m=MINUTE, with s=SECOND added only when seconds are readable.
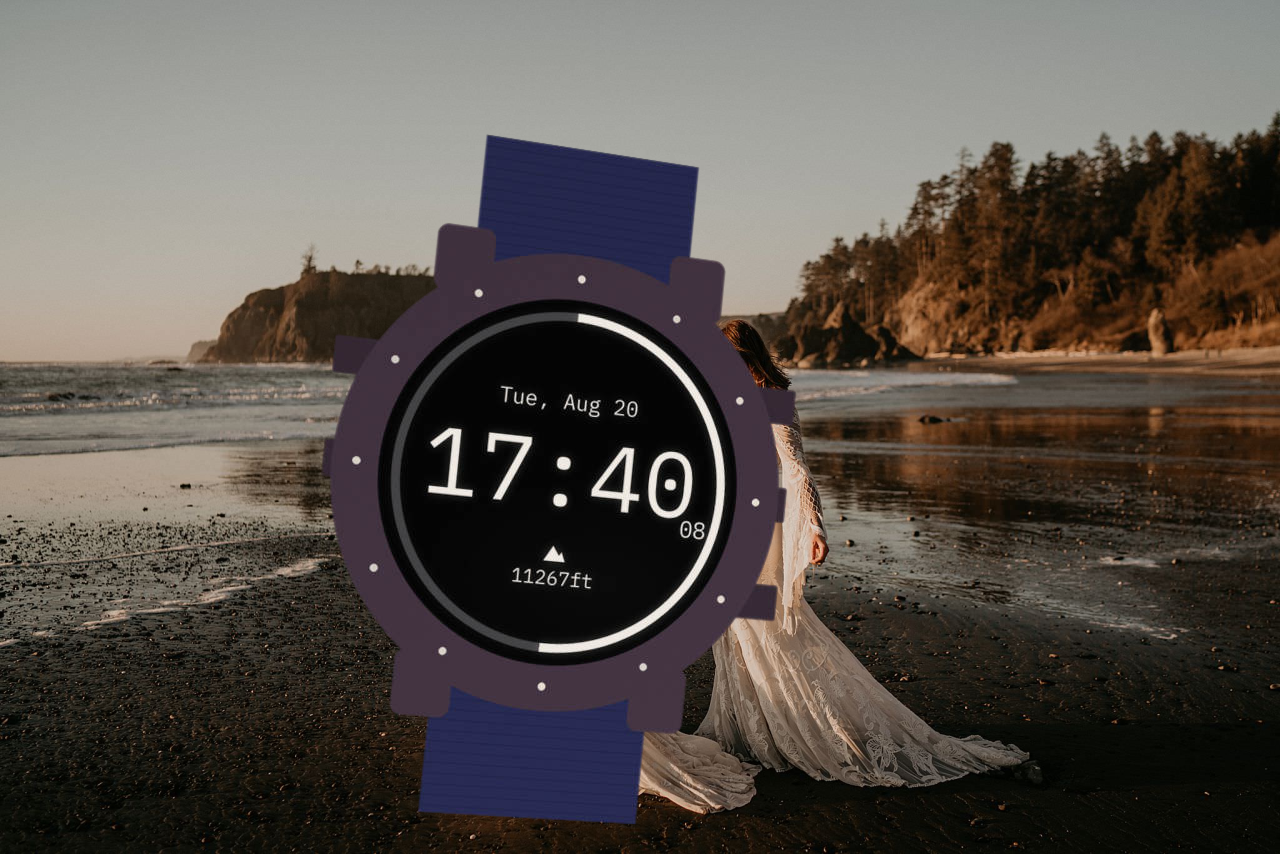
h=17 m=40 s=8
